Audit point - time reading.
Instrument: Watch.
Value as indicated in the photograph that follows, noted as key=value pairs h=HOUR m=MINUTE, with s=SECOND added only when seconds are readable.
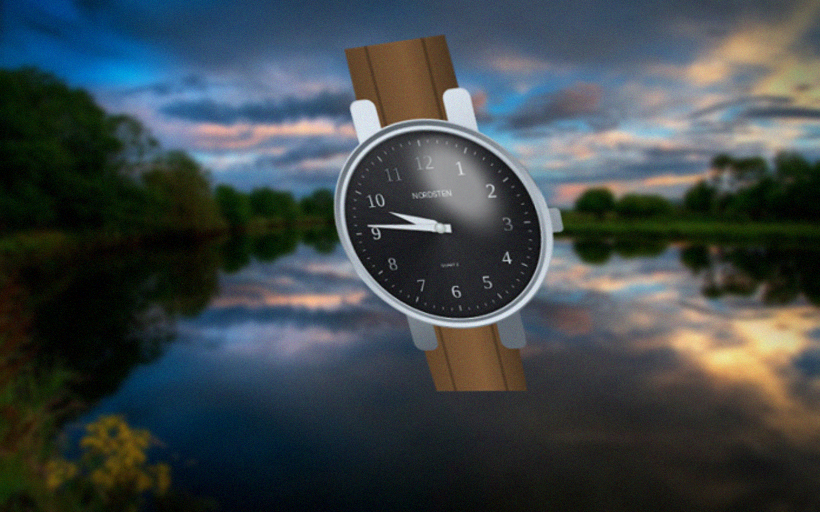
h=9 m=46
